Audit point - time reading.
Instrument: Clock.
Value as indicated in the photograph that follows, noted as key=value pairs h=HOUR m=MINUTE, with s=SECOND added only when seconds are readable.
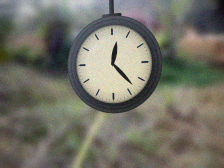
h=12 m=23
